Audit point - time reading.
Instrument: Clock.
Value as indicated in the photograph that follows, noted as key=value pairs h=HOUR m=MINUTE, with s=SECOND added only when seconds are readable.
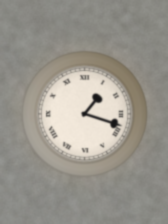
h=1 m=18
